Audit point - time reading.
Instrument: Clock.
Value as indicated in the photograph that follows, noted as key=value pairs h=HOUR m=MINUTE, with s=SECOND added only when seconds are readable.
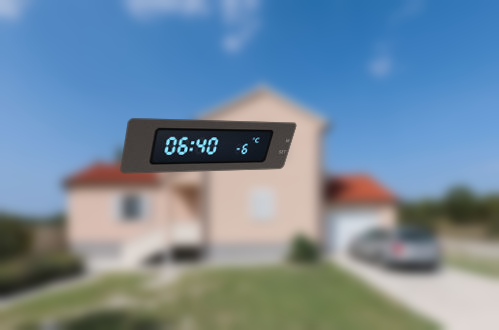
h=6 m=40
